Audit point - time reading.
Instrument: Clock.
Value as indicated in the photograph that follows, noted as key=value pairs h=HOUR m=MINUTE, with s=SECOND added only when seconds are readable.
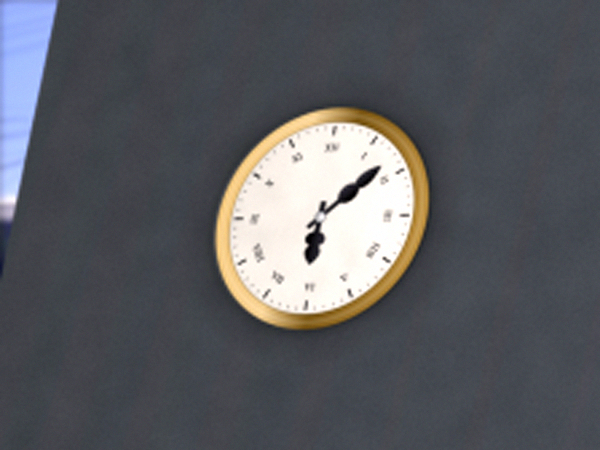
h=6 m=8
